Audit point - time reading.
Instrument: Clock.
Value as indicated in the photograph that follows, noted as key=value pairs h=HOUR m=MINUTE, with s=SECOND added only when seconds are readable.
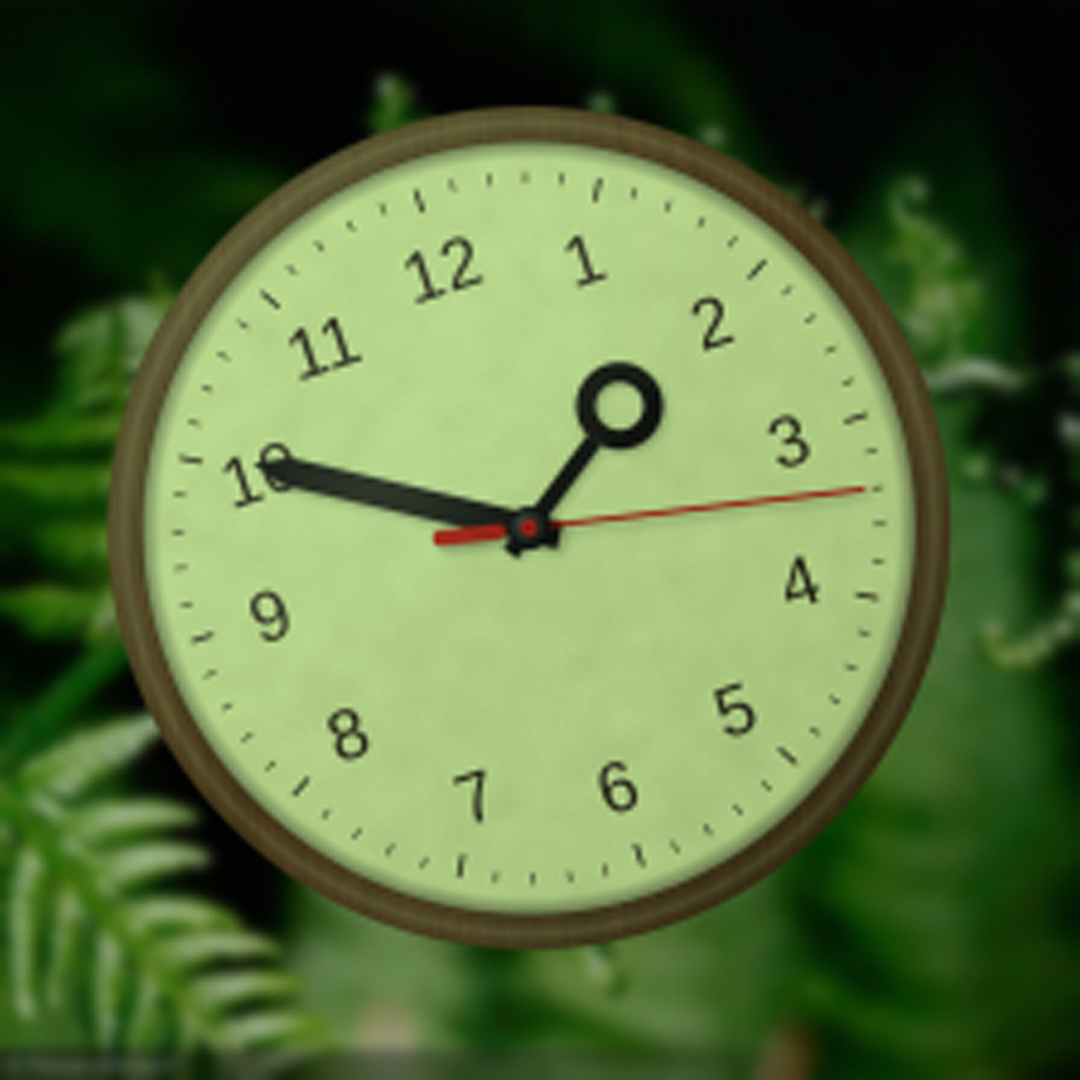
h=1 m=50 s=17
